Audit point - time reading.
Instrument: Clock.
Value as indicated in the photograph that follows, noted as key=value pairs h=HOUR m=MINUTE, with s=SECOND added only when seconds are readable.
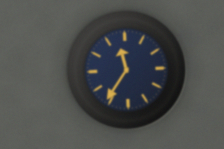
h=11 m=36
